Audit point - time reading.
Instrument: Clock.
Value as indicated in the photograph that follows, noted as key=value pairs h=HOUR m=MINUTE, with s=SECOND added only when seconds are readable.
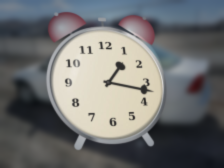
h=1 m=17
